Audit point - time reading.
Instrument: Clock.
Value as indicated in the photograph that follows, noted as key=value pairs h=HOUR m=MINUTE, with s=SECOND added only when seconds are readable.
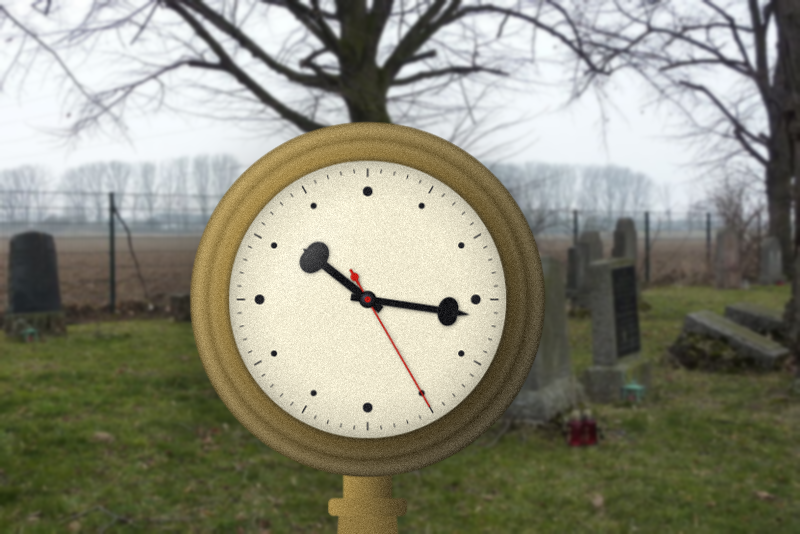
h=10 m=16 s=25
